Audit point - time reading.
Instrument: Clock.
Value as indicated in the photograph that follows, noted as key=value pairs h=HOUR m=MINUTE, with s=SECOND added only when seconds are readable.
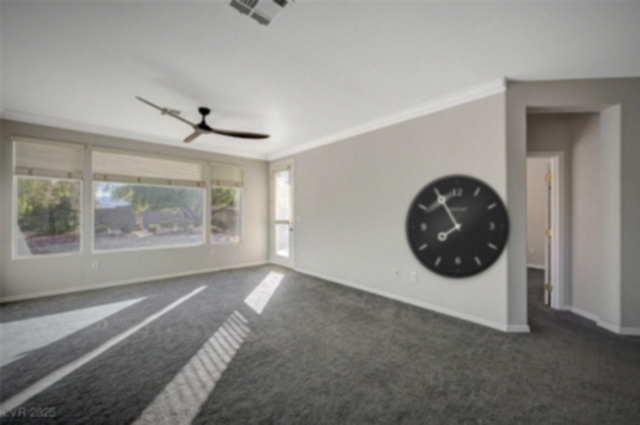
h=7 m=55
